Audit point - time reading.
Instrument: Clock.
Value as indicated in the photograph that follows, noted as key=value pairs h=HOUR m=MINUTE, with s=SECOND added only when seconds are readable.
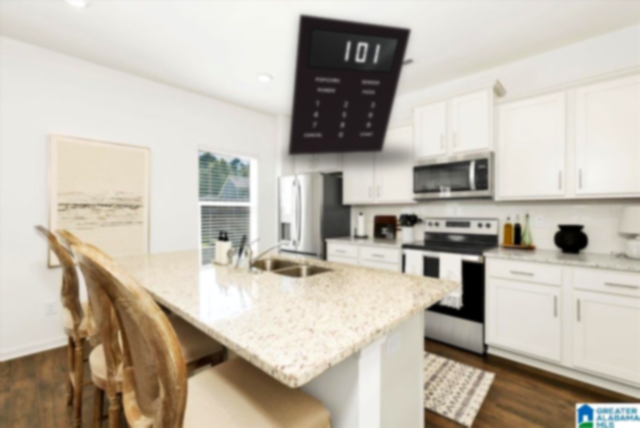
h=1 m=1
